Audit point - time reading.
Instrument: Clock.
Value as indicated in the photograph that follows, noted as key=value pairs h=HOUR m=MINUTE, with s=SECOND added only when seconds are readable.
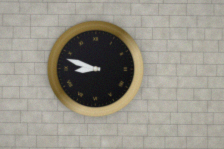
h=8 m=48
